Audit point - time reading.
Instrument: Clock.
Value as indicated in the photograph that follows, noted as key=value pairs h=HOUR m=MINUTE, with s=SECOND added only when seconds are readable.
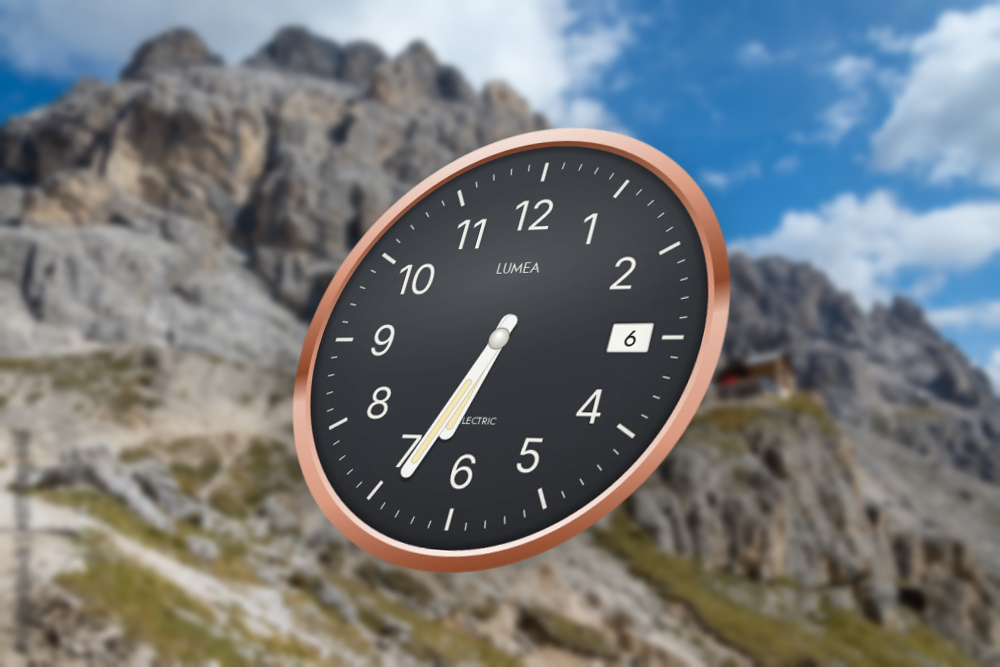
h=6 m=34
